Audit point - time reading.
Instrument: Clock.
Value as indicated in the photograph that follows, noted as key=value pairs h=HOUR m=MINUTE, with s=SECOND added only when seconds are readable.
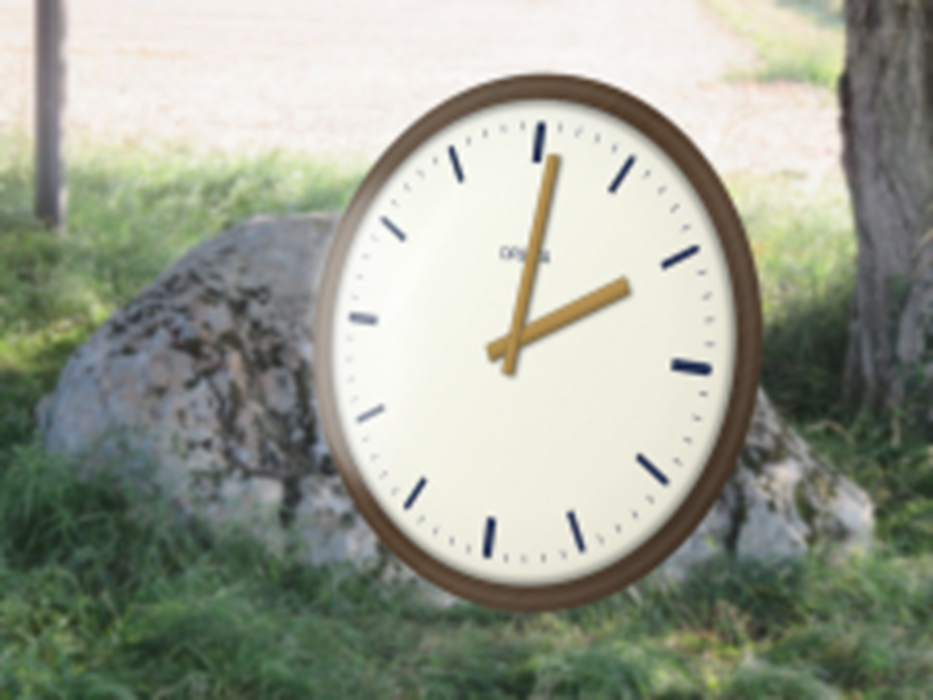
h=2 m=1
